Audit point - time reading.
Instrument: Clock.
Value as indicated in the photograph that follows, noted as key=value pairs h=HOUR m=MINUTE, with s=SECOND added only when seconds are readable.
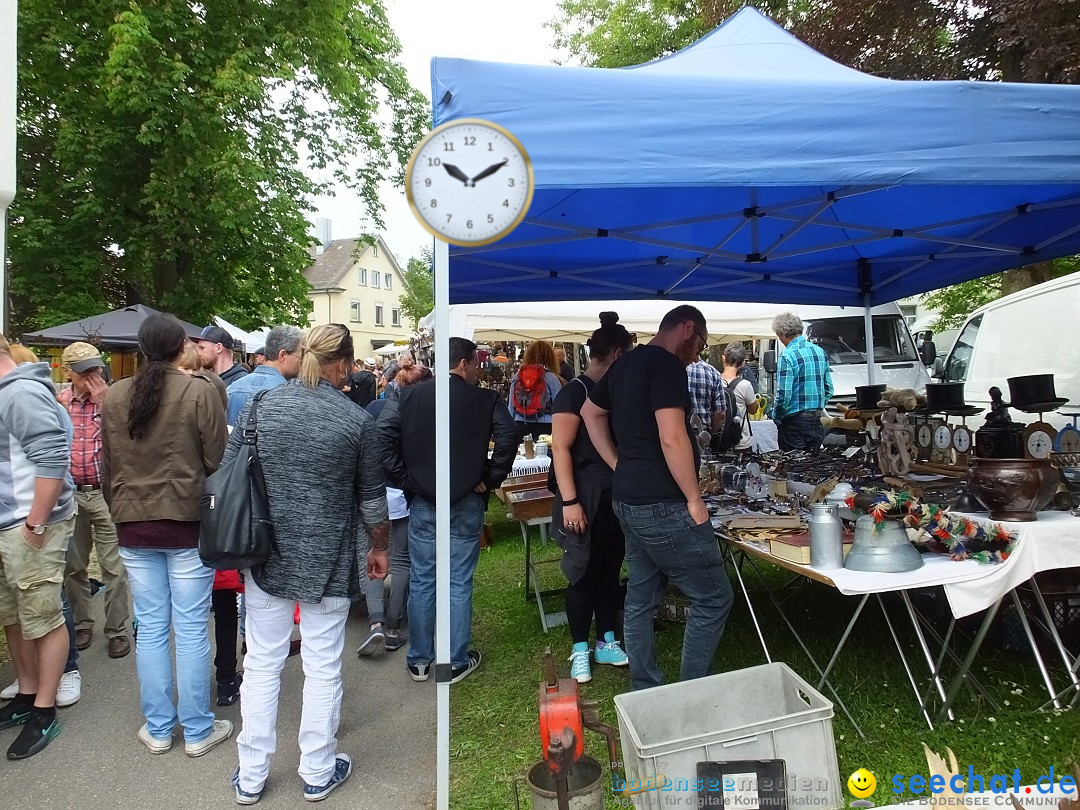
h=10 m=10
